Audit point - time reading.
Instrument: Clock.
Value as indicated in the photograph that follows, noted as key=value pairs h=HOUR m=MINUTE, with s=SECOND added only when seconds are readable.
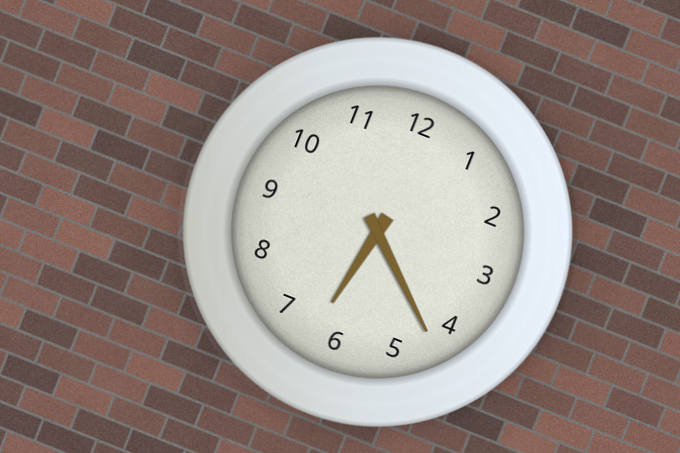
h=6 m=22
